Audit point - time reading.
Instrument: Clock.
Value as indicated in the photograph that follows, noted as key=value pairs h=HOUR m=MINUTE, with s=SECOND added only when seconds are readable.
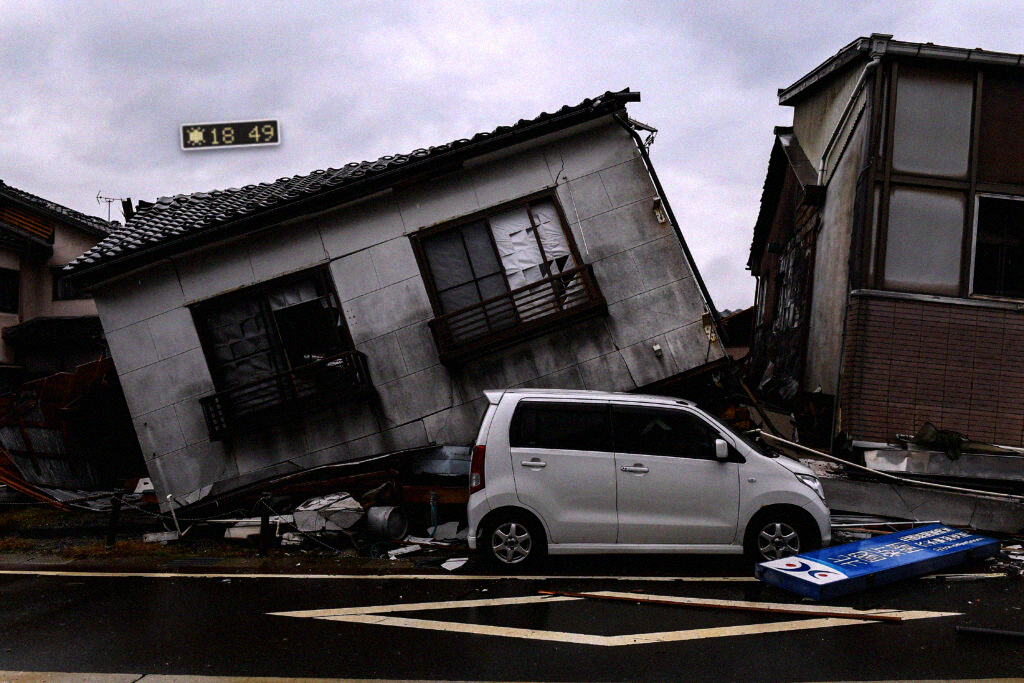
h=18 m=49
